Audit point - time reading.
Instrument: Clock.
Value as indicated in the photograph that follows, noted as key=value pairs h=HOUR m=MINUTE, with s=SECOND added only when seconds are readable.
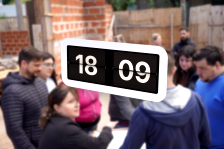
h=18 m=9
